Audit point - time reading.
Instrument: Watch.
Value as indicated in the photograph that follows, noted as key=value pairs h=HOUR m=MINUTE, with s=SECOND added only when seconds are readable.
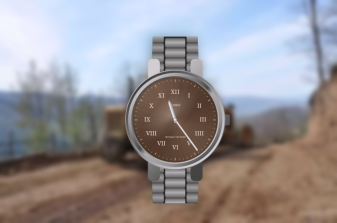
h=11 m=24
